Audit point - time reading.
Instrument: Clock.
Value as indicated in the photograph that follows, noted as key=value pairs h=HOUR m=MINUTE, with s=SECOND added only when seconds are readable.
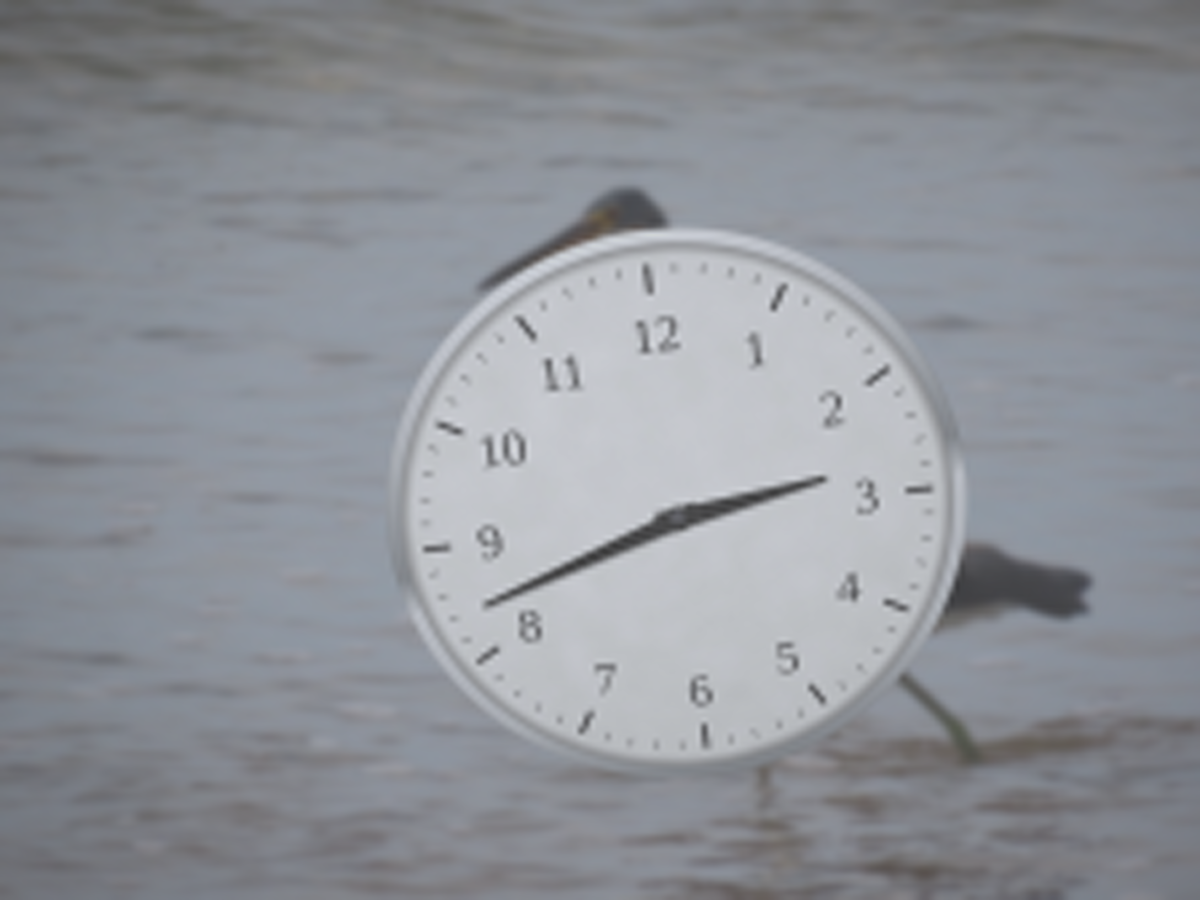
h=2 m=42
